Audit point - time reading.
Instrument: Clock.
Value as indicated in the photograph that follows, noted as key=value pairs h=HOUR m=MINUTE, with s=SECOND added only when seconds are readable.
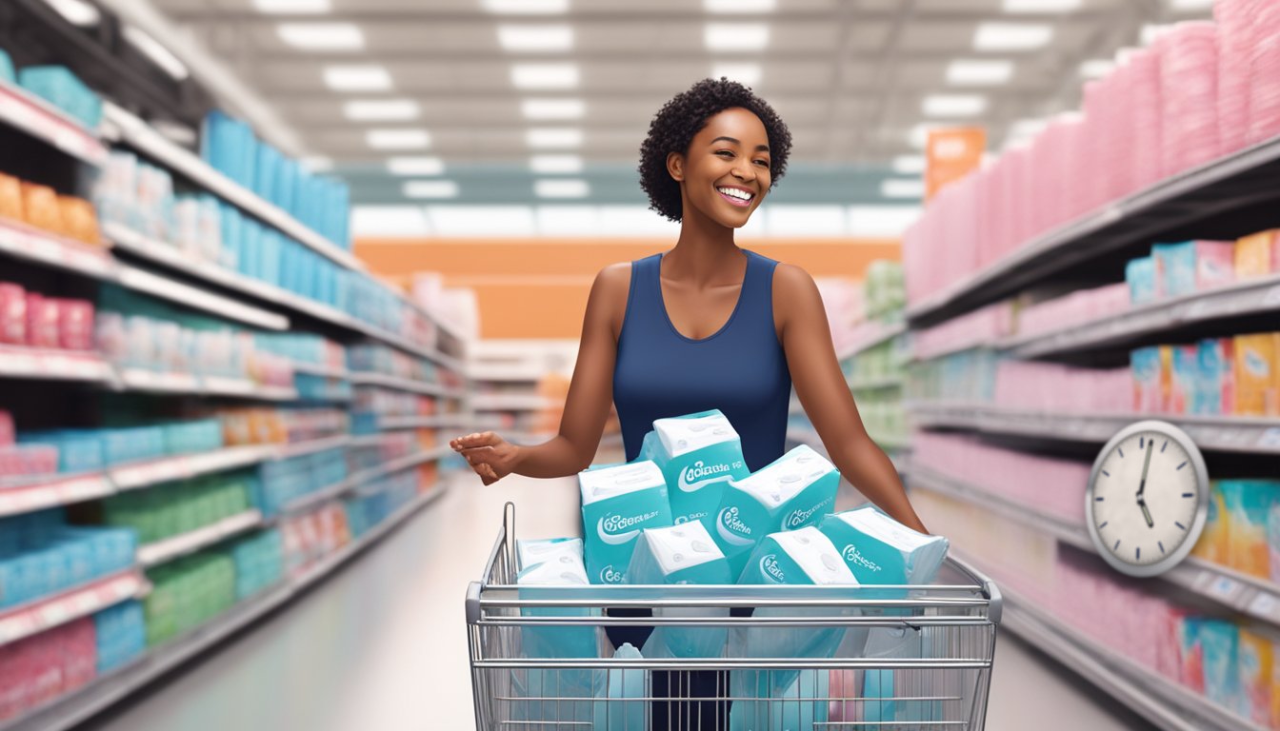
h=5 m=2
